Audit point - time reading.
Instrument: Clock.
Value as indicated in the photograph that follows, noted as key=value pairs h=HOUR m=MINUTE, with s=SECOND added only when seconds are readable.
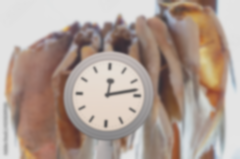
h=12 m=13
